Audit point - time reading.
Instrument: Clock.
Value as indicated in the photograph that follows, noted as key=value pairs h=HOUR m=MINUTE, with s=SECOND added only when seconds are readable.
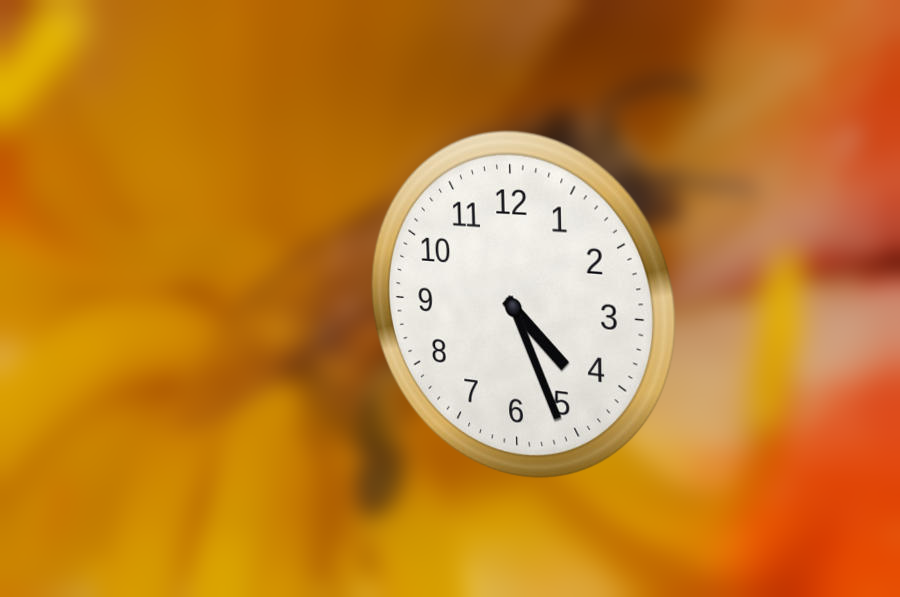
h=4 m=26
